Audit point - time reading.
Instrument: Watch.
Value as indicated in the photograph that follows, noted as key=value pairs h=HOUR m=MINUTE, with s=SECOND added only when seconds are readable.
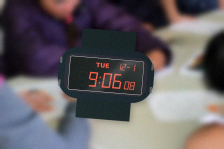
h=9 m=6 s=8
